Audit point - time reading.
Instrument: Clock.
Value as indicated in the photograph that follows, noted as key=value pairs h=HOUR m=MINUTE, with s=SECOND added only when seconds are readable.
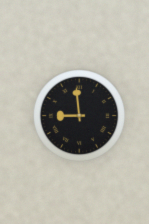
h=8 m=59
